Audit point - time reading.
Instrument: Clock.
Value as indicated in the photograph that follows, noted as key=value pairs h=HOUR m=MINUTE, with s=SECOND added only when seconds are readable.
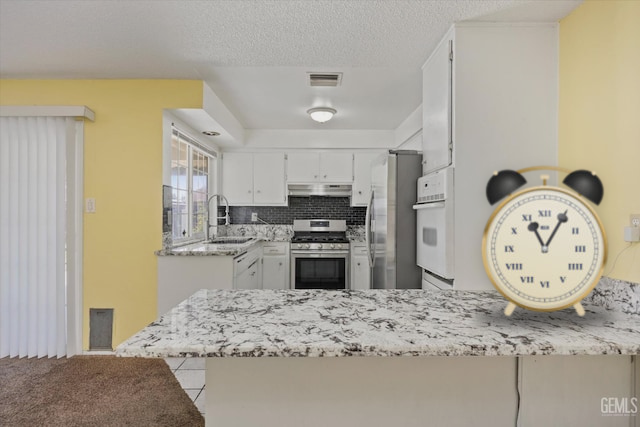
h=11 m=5
